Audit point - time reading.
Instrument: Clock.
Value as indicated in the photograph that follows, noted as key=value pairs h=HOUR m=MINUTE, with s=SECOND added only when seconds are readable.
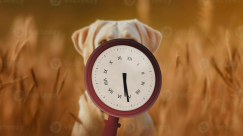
h=5 m=26
